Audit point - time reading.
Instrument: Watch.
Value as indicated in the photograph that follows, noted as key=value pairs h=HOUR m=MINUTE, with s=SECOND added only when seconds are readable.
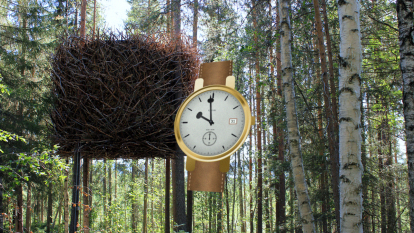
h=9 m=59
